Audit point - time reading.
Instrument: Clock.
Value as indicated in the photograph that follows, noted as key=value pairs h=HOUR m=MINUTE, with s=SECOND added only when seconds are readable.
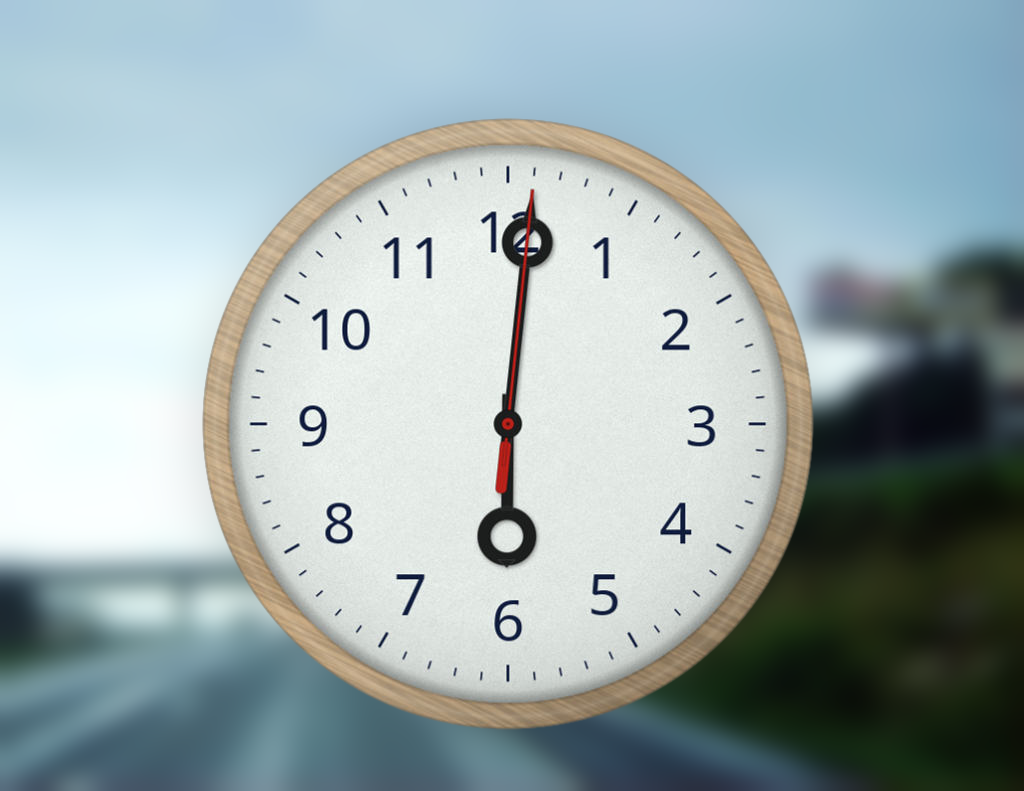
h=6 m=1 s=1
